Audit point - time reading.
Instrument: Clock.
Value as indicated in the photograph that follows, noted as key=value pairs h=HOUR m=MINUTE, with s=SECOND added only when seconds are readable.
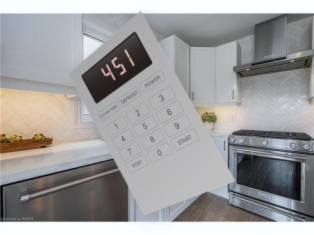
h=4 m=51
